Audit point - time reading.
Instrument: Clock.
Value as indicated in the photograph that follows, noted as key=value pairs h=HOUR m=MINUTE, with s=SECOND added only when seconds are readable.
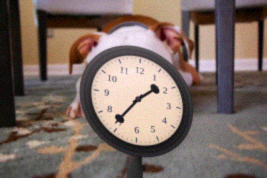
h=1 m=36
